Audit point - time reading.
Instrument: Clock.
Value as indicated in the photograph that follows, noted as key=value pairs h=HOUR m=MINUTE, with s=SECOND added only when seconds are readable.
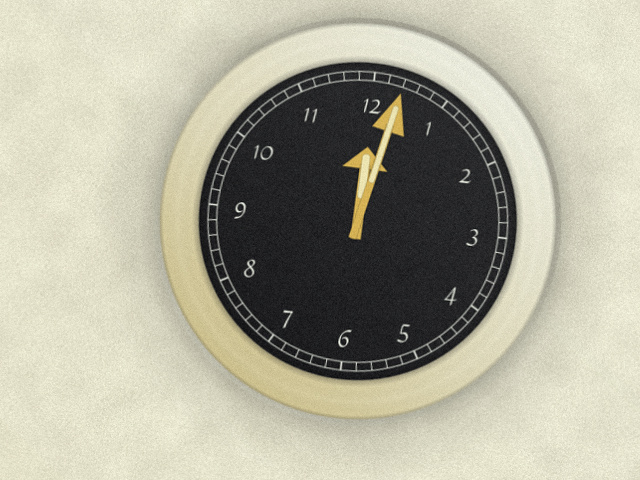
h=12 m=2
